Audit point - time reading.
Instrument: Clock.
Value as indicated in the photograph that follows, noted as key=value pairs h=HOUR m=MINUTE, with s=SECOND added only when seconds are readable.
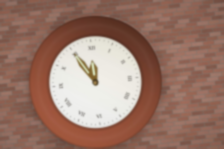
h=11 m=55
